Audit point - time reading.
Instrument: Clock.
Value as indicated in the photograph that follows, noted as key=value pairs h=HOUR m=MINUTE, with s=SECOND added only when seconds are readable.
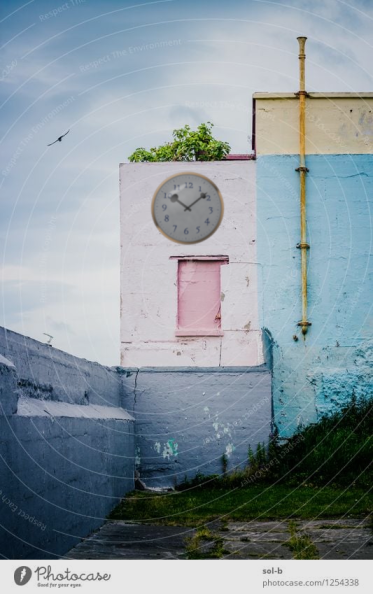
h=10 m=8
